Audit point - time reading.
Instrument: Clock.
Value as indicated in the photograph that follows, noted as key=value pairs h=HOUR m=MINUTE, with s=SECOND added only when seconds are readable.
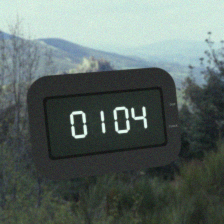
h=1 m=4
